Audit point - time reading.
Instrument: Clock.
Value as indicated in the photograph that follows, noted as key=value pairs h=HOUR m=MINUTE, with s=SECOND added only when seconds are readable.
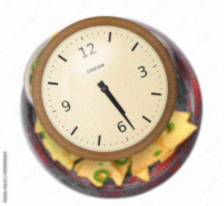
h=5 m=28
